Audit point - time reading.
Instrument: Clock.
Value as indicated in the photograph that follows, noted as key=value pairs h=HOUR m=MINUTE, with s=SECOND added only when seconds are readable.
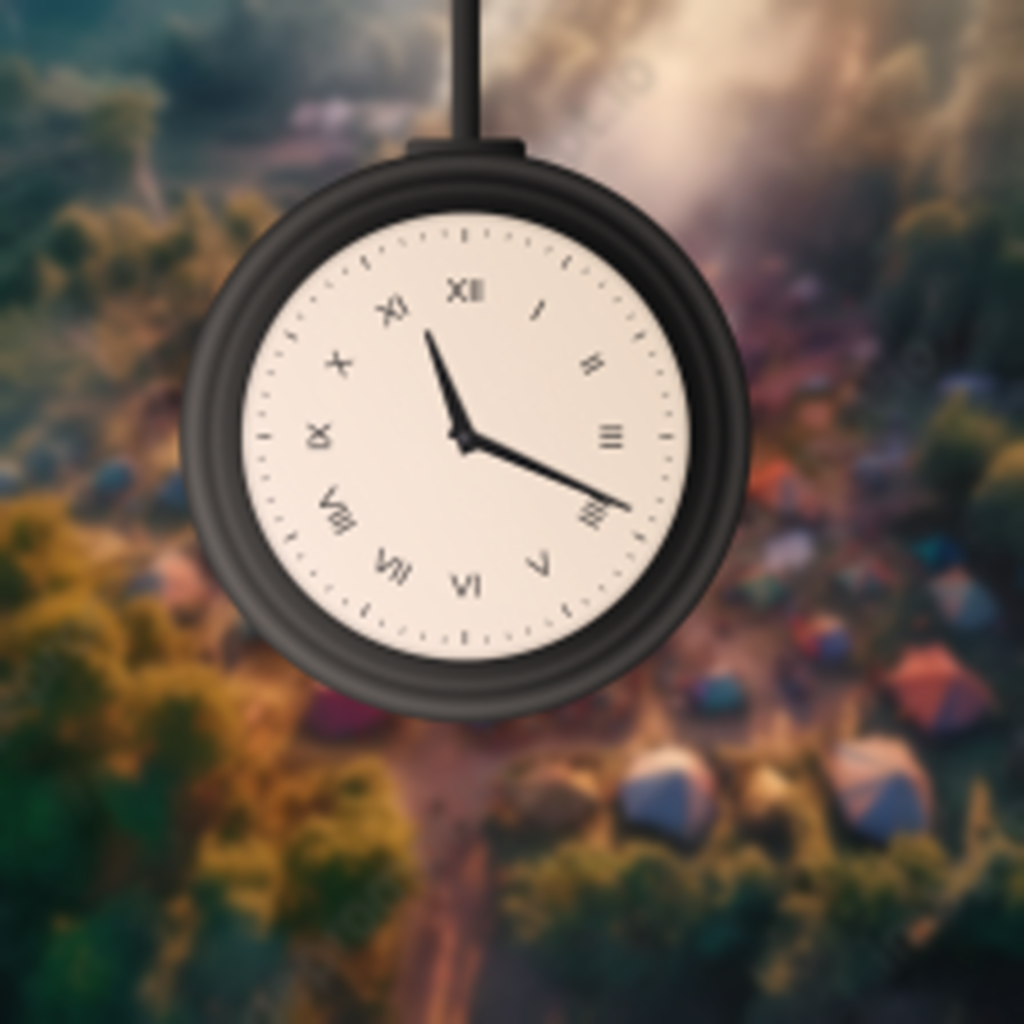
h=11 m=19
